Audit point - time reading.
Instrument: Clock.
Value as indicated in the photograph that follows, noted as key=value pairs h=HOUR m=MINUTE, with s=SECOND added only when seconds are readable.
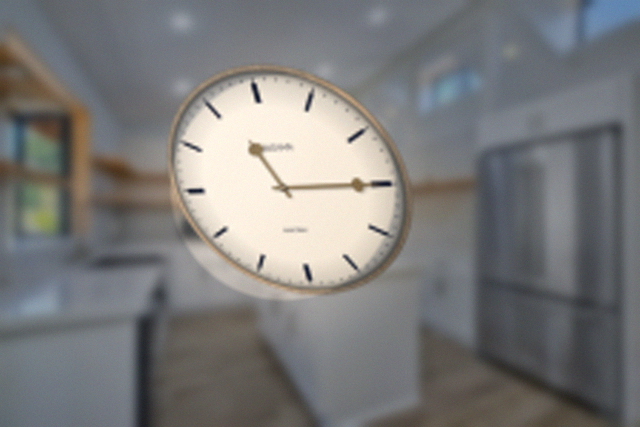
h=11 m=15
